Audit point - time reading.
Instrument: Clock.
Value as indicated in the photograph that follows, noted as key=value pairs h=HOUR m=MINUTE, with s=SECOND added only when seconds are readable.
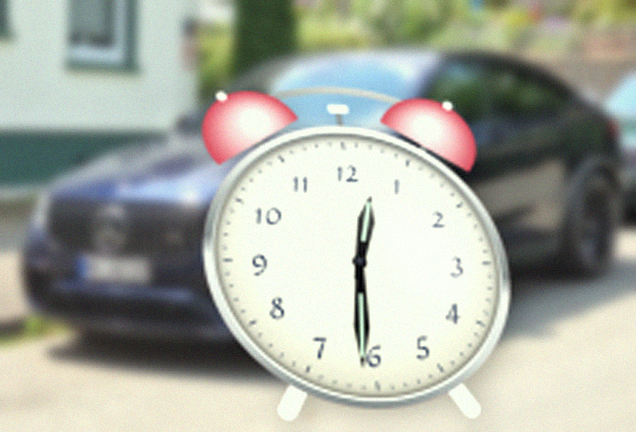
h=12 m=31
